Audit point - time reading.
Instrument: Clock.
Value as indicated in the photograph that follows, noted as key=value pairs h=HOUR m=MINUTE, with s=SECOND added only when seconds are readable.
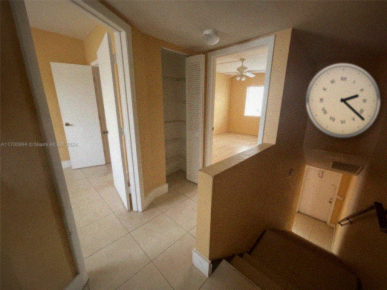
h=2 m=22
